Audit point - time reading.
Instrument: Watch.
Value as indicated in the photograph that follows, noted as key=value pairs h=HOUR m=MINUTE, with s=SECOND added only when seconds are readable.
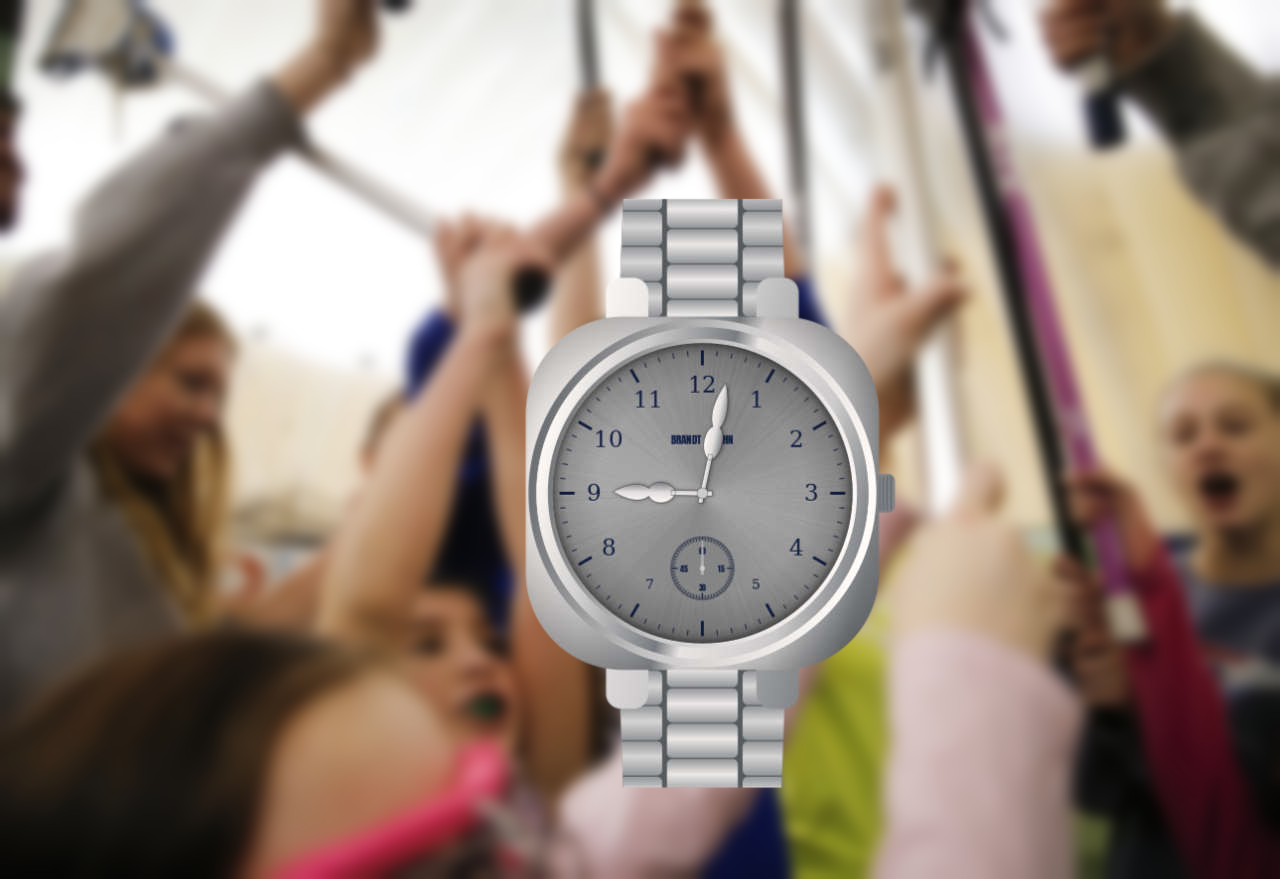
h=9 m=2
